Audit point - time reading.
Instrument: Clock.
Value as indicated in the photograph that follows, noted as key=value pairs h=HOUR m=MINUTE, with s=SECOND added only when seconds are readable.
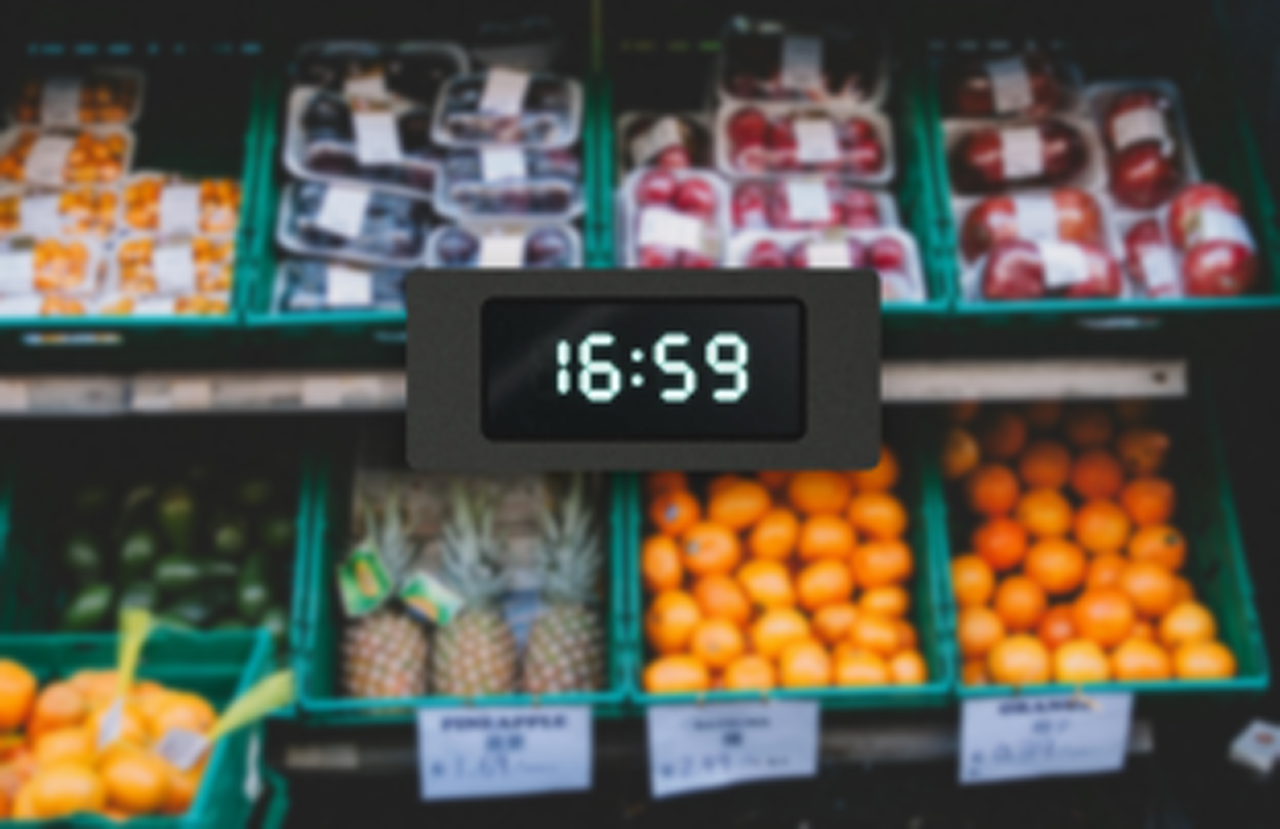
h=16 m=59
